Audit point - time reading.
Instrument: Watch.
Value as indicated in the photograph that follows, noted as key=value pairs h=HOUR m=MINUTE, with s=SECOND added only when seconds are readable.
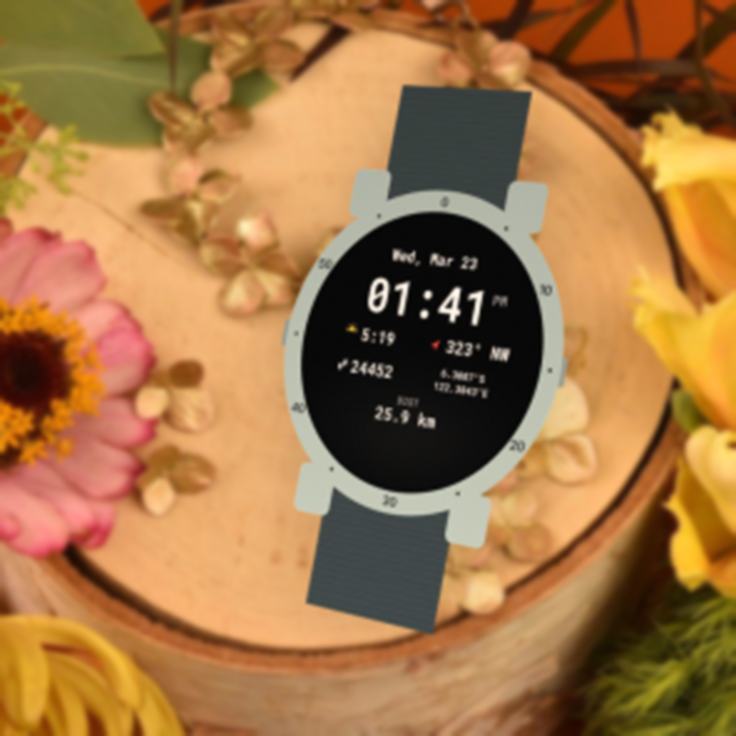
h=1 m=41
